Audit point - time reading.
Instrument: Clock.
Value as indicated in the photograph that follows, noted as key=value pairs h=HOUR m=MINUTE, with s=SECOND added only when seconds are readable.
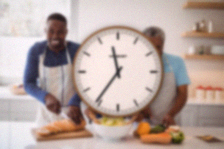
h=11 m=36
